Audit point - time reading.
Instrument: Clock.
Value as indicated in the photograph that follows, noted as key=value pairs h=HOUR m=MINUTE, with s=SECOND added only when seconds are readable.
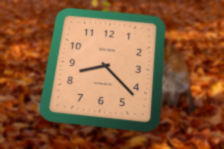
h=8 m=22
